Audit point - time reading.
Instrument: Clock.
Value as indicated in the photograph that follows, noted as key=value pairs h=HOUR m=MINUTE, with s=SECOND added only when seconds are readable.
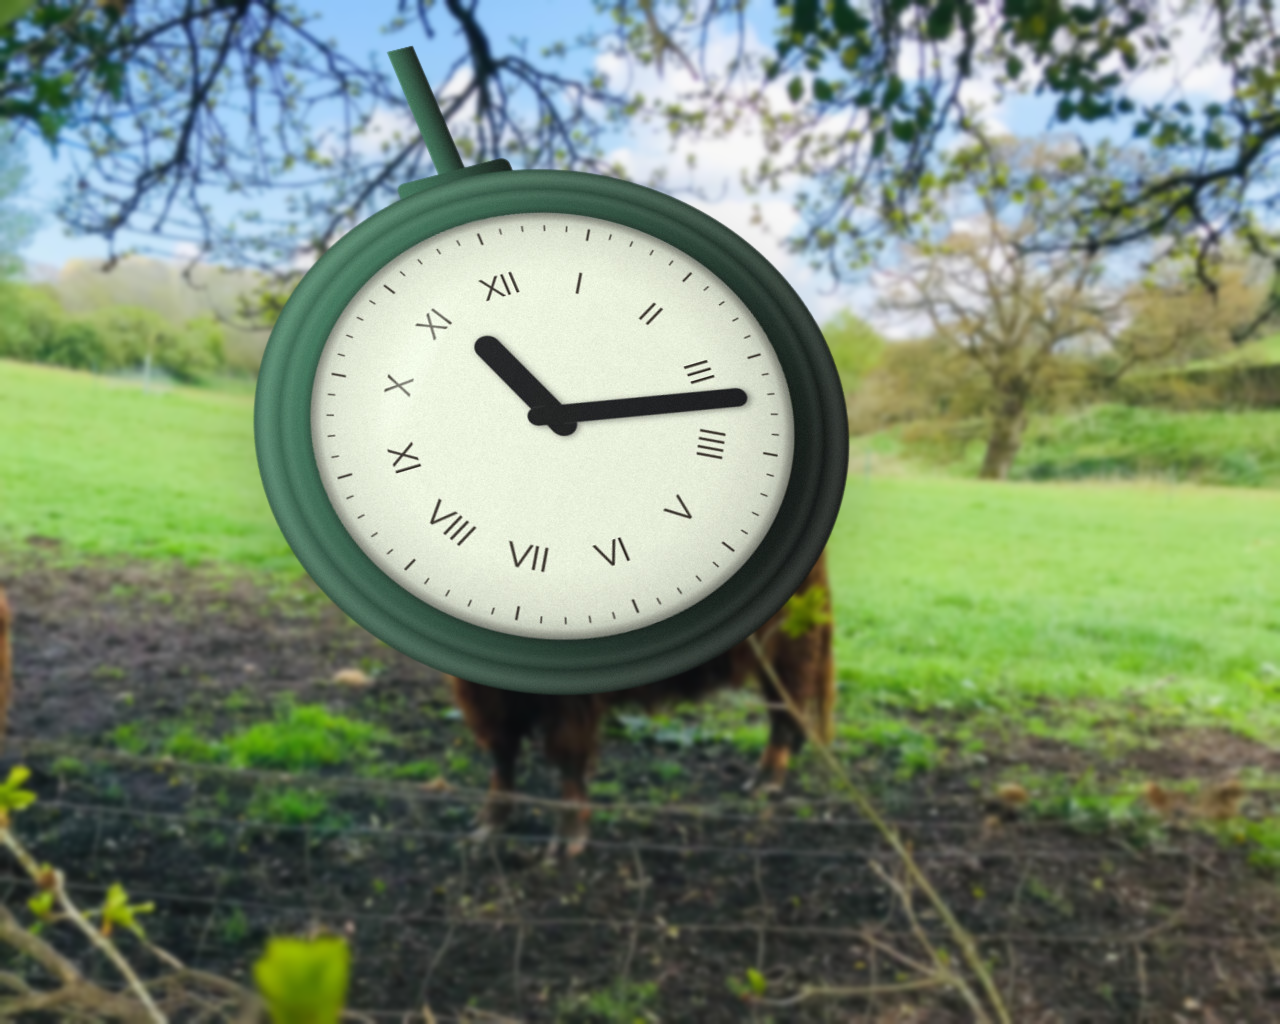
h=11 m=17
